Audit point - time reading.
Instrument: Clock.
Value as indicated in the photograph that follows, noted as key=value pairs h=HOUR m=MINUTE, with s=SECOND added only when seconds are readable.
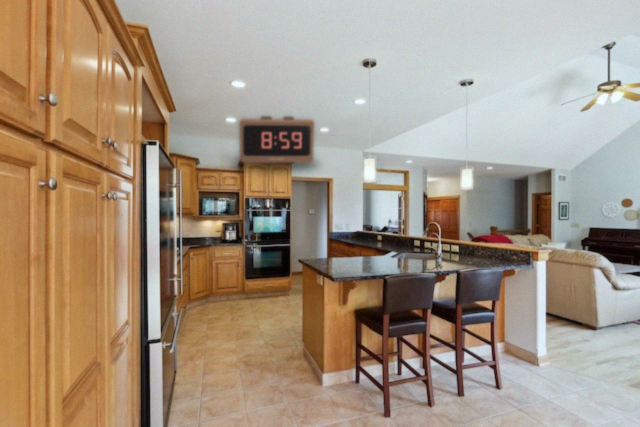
h=8 m=59
